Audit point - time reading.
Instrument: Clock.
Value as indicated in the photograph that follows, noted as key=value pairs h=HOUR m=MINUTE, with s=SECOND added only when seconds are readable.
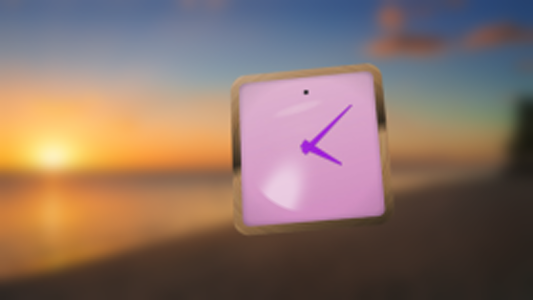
h=4 m=8
